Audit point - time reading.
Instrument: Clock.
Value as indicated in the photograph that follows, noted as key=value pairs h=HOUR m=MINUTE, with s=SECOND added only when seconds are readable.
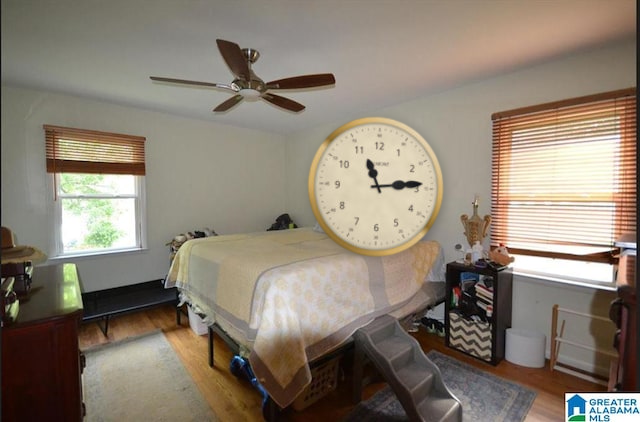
h=11 m=14
